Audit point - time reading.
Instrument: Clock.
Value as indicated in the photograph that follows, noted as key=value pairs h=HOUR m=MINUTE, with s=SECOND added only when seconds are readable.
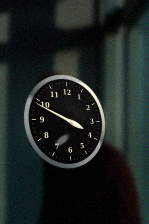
h=3 m=49
